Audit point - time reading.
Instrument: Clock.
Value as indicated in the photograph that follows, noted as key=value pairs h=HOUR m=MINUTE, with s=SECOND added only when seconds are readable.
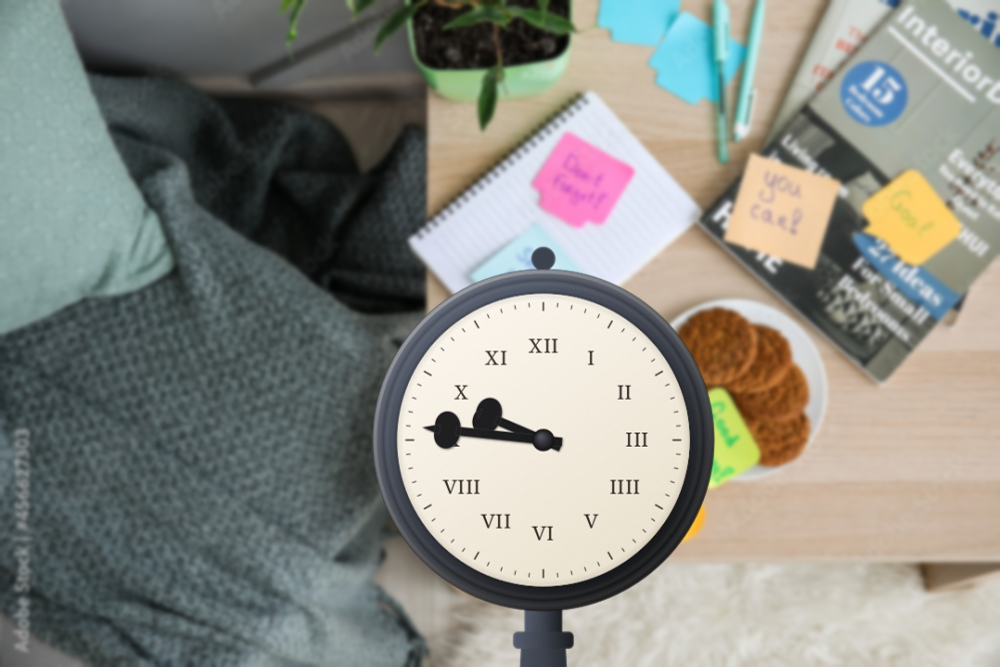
h=9 m=46
